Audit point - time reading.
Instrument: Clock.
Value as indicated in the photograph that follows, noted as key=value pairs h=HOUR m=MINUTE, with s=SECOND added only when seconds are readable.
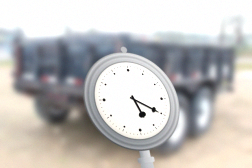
h=5 m=20
